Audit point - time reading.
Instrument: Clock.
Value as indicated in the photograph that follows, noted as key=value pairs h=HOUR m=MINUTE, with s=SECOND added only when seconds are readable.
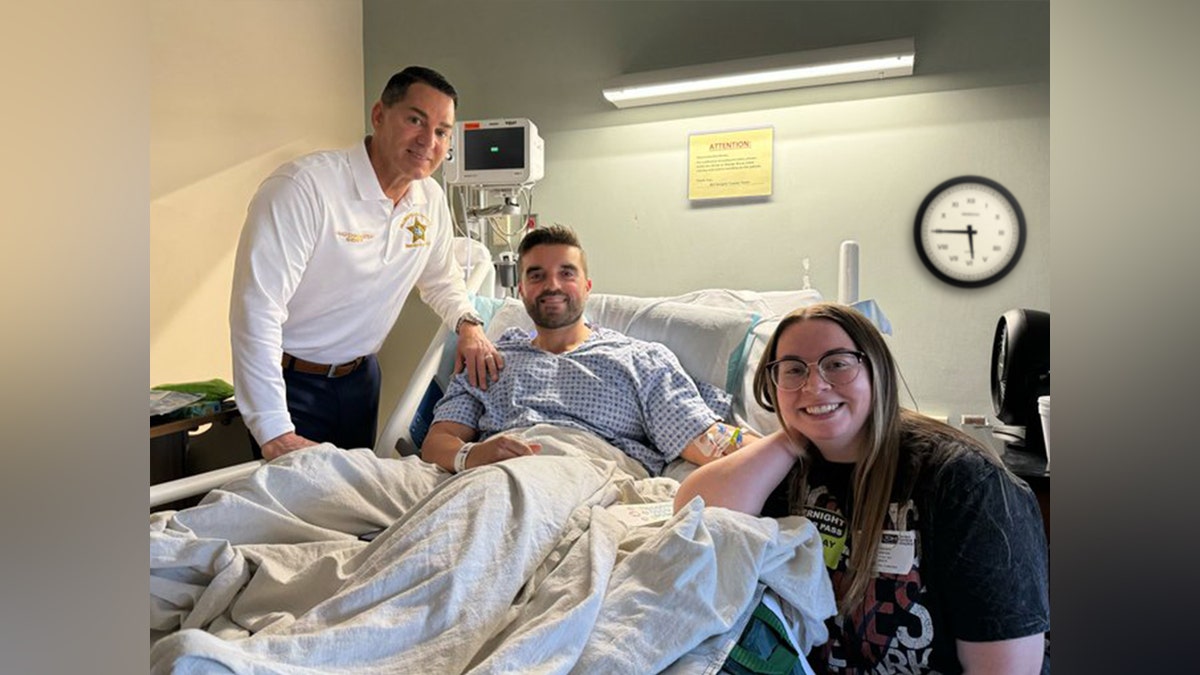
h=5 m=45
